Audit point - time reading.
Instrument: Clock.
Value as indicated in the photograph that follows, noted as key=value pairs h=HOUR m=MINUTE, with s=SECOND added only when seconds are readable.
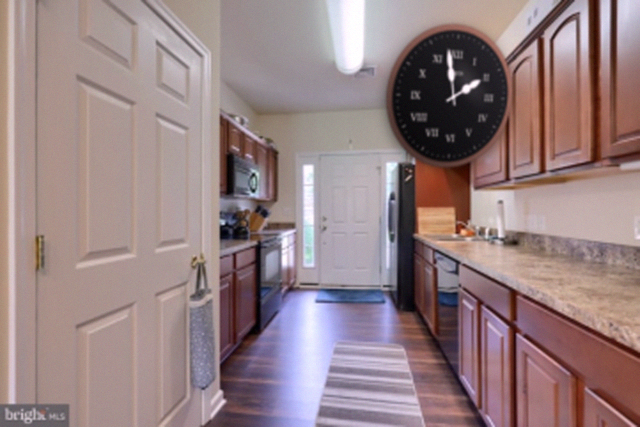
h=1 m=58
